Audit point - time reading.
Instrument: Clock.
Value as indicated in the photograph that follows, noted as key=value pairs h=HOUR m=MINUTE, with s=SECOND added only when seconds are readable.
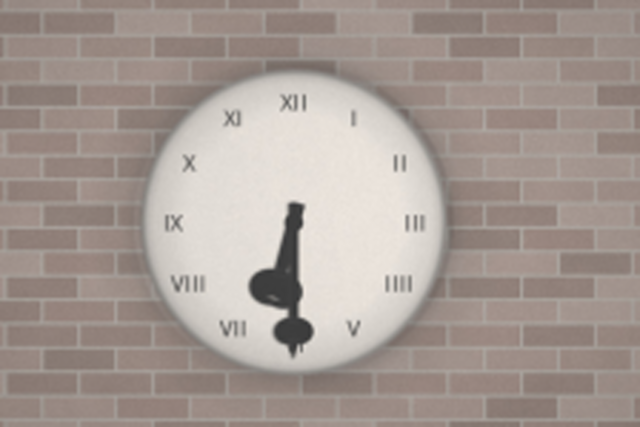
h=6 m=30
